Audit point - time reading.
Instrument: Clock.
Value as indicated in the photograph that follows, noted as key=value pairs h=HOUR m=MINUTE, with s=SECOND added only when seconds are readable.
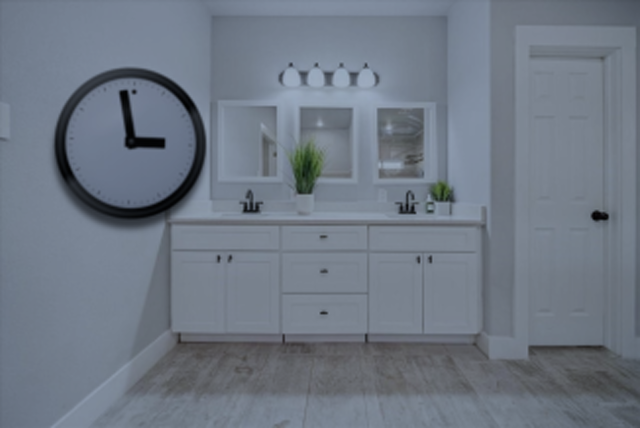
h=2 m=58
